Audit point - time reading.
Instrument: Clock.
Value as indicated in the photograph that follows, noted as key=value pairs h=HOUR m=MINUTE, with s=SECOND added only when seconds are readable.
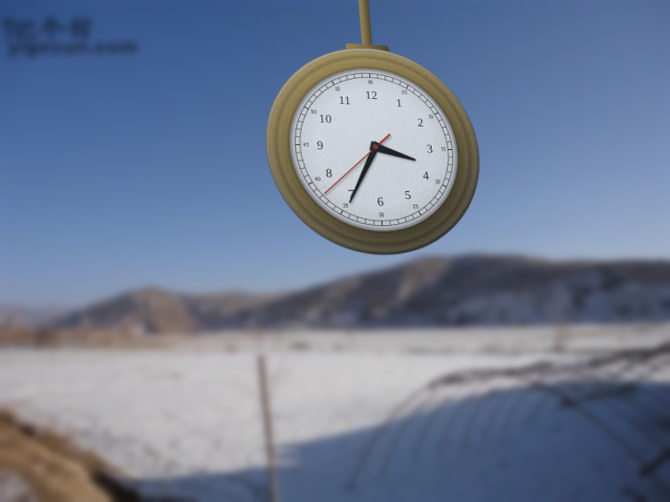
h=3 m=34 s=38
